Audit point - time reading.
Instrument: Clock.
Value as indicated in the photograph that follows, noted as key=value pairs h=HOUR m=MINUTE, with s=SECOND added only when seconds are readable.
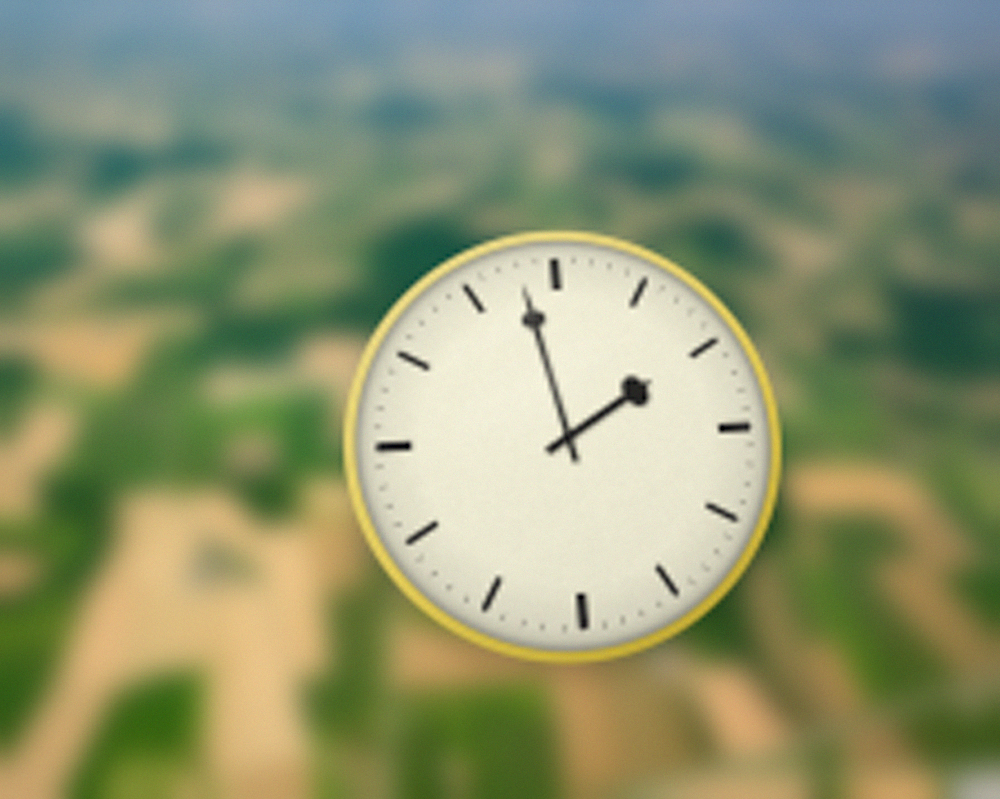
h=1 m=58
